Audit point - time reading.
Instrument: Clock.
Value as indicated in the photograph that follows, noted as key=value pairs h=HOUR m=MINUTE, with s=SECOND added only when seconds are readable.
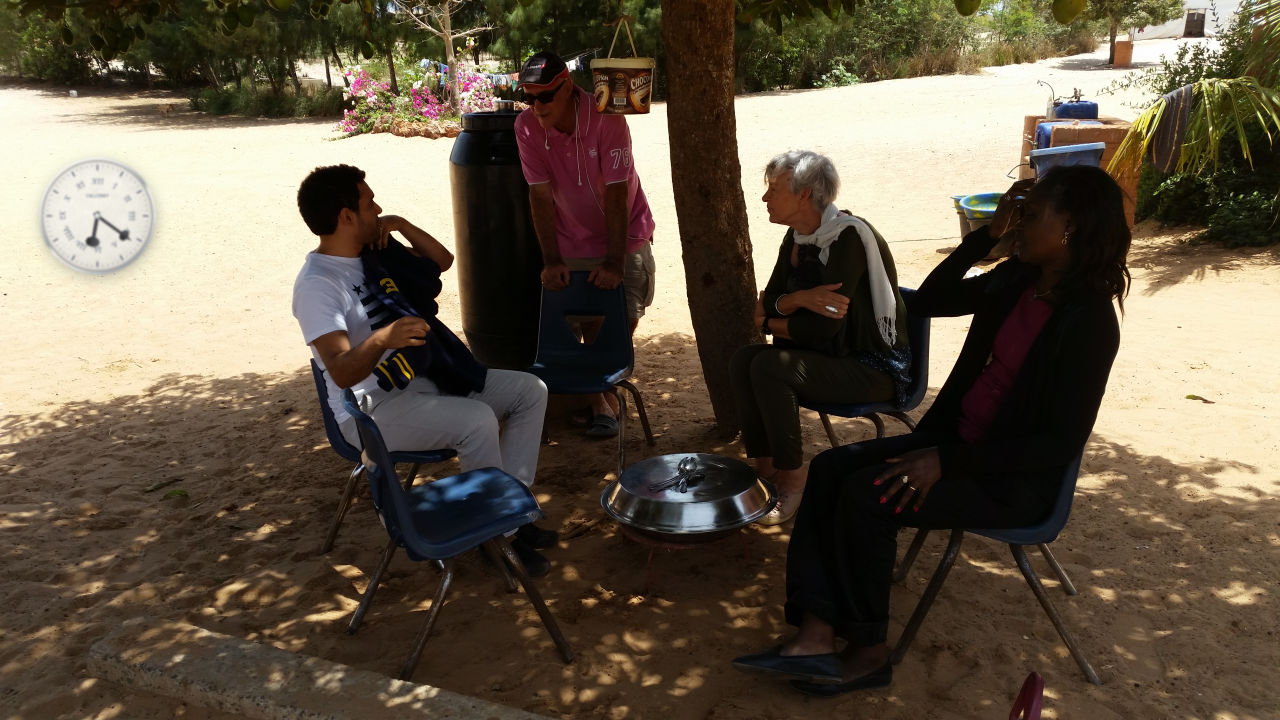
h=6 m=21
